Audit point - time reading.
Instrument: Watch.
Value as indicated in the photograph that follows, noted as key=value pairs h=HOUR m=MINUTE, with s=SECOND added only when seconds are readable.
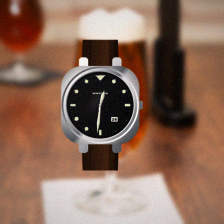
h=12 m=31
